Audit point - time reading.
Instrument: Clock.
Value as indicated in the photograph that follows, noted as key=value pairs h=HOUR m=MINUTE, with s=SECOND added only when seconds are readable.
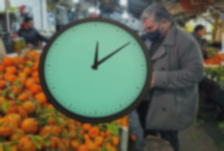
h=12 m=9
